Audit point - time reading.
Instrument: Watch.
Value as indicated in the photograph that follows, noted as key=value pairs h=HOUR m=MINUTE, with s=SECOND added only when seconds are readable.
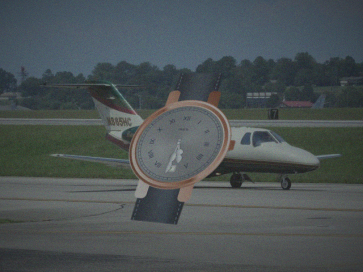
h=5 m=31
